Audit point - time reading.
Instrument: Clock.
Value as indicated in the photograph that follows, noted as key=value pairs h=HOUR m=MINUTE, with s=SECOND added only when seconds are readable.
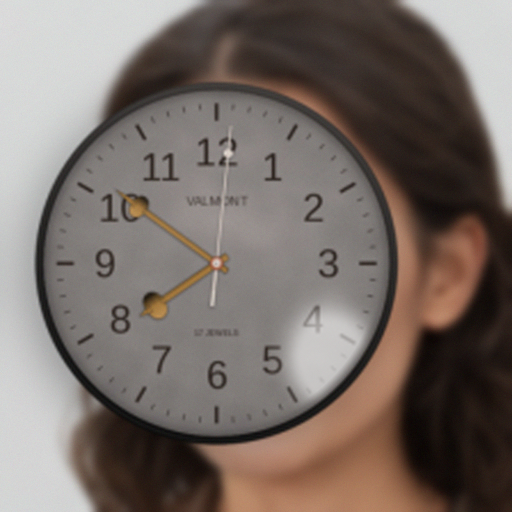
h=7 m=51 s=1
